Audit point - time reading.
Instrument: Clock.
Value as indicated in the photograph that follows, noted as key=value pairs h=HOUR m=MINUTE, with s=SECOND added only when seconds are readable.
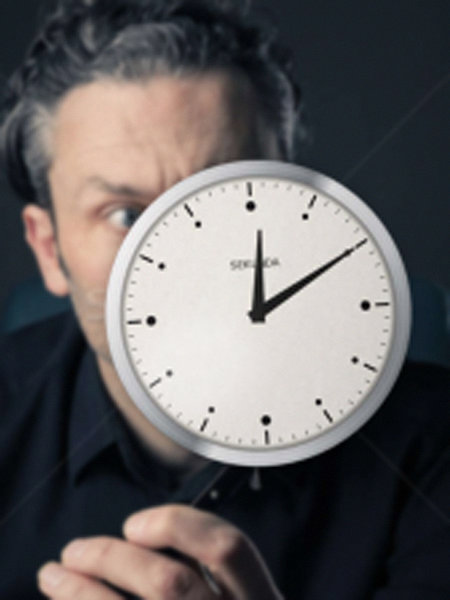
h=12 m=10
